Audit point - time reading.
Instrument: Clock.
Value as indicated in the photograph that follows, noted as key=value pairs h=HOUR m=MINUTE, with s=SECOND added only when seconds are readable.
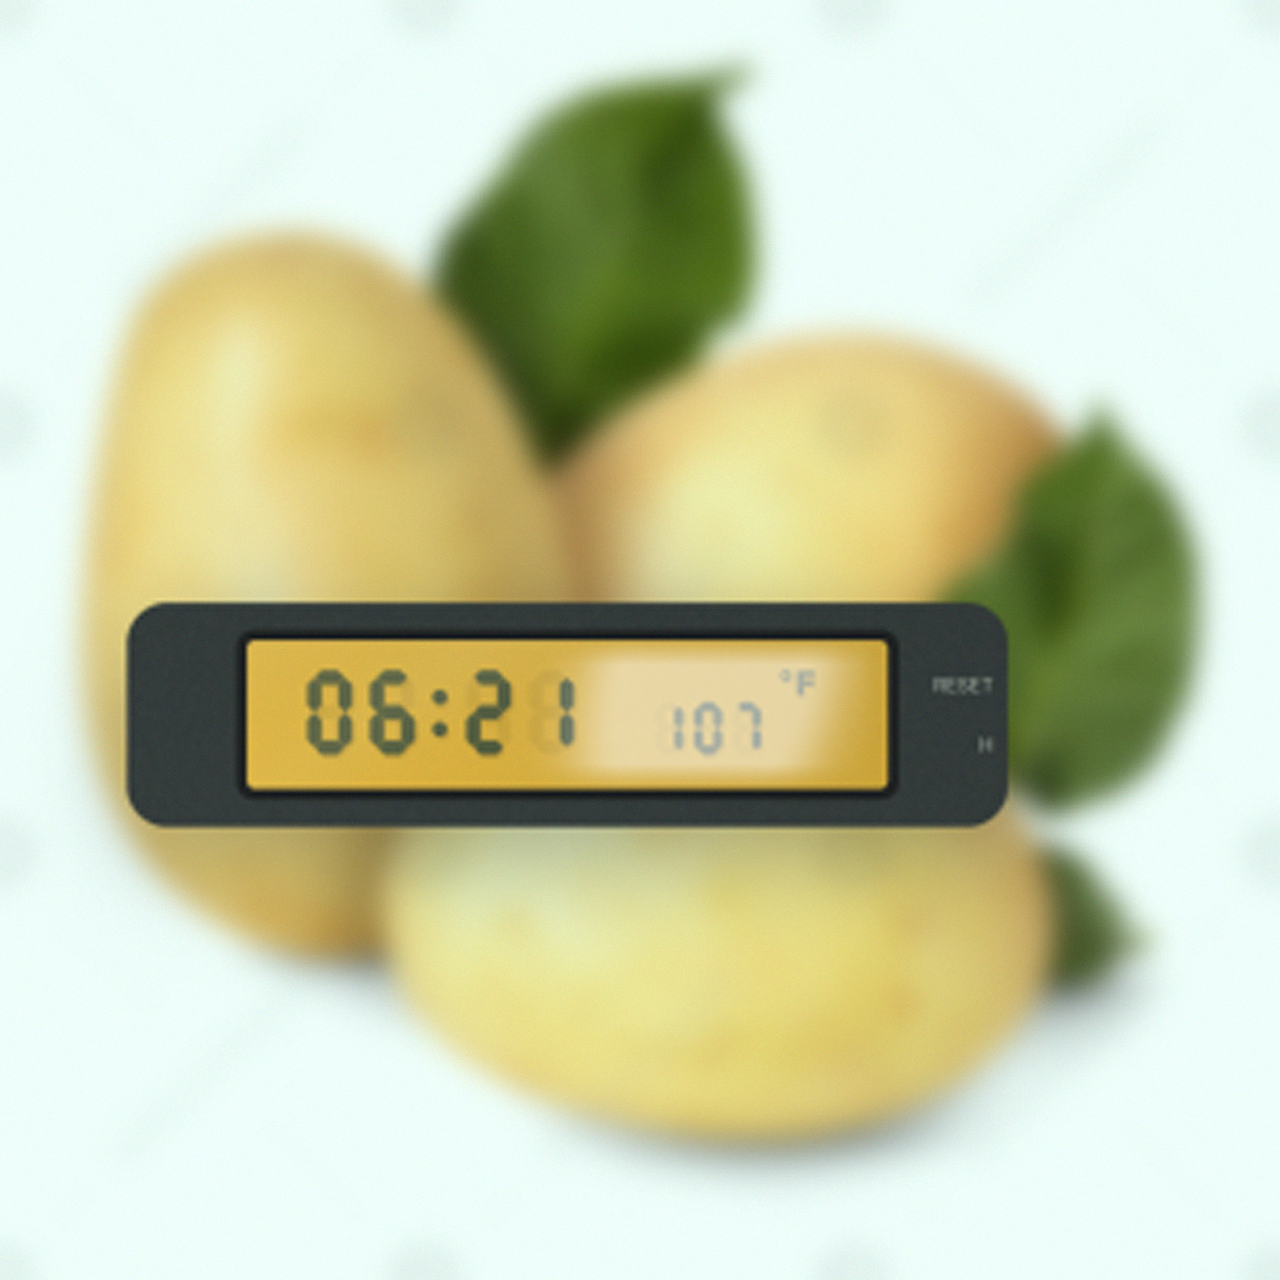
h=6 m=21
